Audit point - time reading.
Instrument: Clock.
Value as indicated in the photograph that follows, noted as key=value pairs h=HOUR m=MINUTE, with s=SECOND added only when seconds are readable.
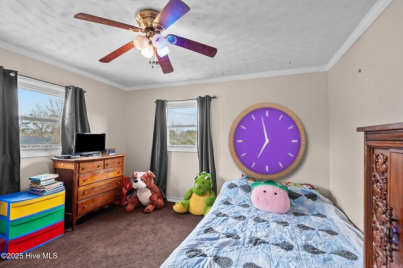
h=6 m=58
